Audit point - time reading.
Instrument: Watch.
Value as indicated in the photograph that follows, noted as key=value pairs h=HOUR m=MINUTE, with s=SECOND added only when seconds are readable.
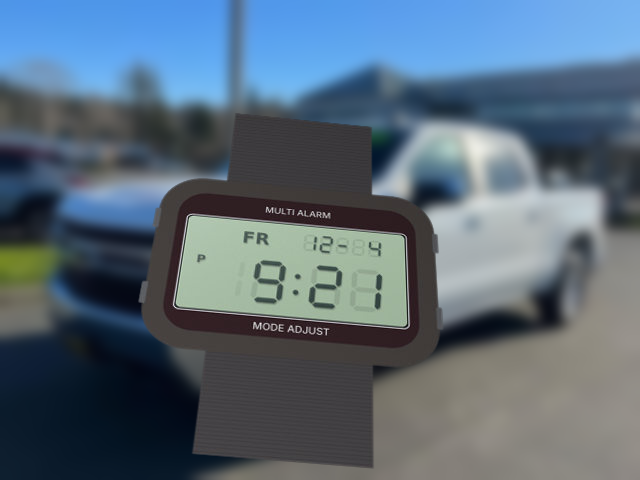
h=9 m=21
